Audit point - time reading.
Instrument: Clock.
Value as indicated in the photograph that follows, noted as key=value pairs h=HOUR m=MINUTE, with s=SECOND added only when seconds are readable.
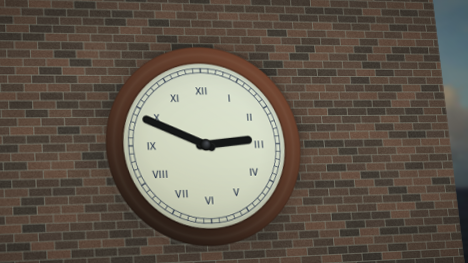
h=2 m=49
